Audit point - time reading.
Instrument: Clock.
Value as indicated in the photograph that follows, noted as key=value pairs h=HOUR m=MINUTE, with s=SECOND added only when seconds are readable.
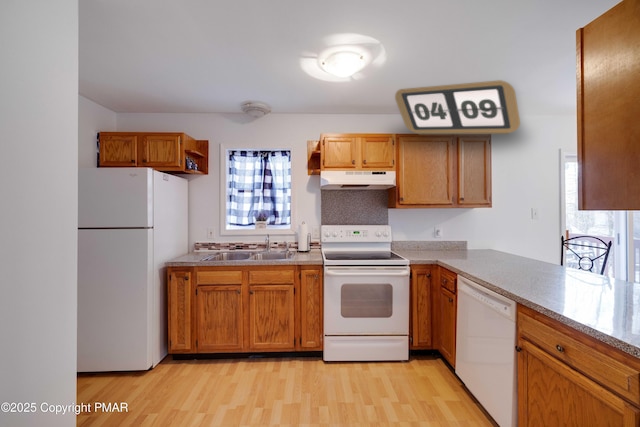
h=4 m=9
